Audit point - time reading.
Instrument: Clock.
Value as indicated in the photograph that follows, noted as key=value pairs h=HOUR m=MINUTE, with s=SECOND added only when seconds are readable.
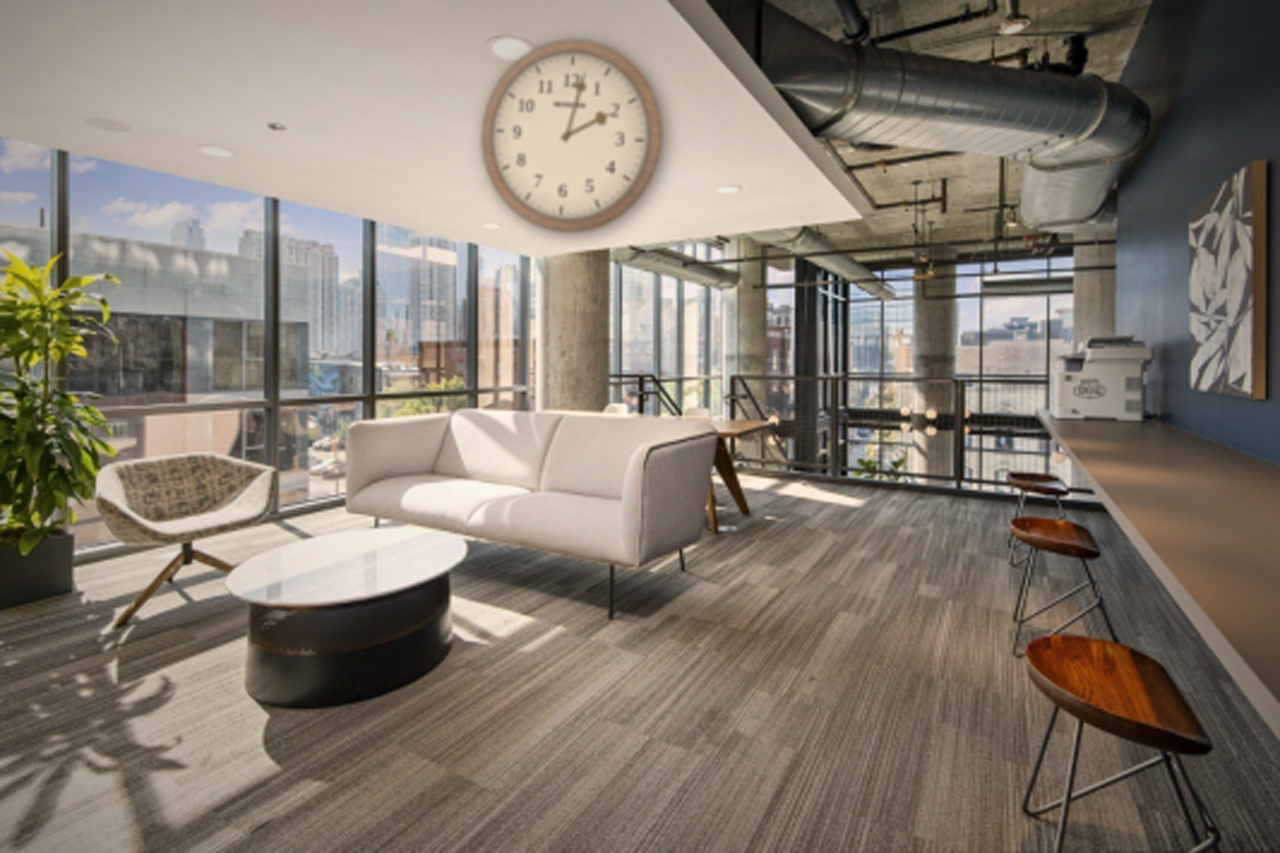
h=2 m=2
